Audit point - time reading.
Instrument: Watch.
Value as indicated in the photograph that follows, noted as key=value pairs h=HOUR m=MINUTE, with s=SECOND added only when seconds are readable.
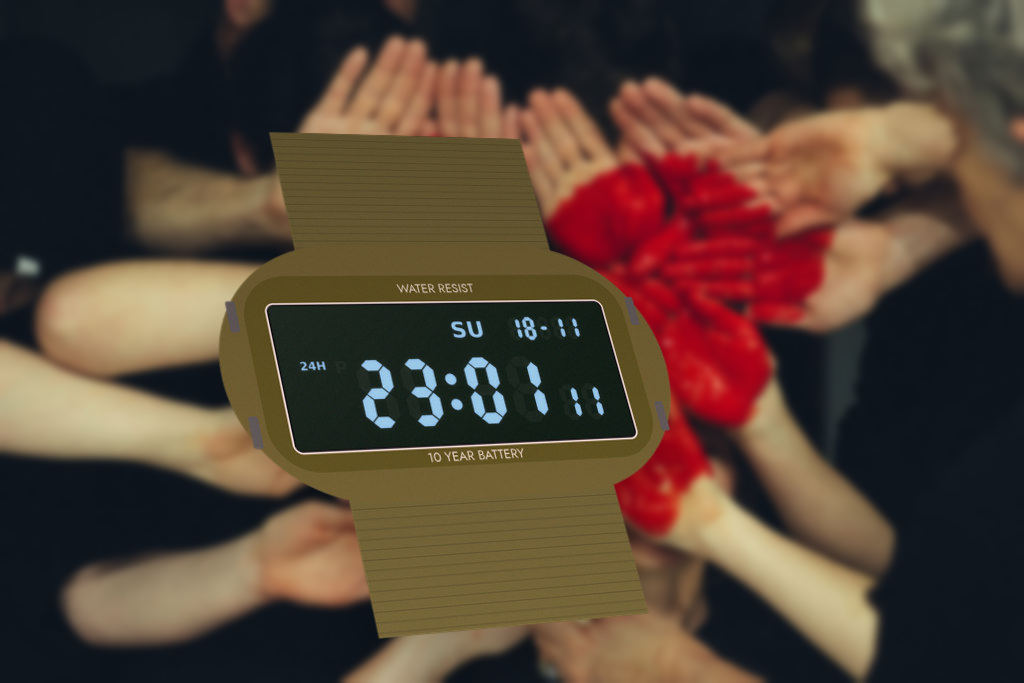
h=23 m=1 s=11
